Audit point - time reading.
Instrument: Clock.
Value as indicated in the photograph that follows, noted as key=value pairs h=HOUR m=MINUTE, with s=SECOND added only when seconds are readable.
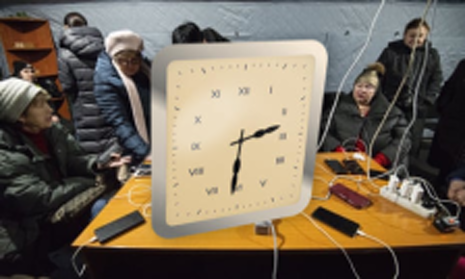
h=2 m=31
